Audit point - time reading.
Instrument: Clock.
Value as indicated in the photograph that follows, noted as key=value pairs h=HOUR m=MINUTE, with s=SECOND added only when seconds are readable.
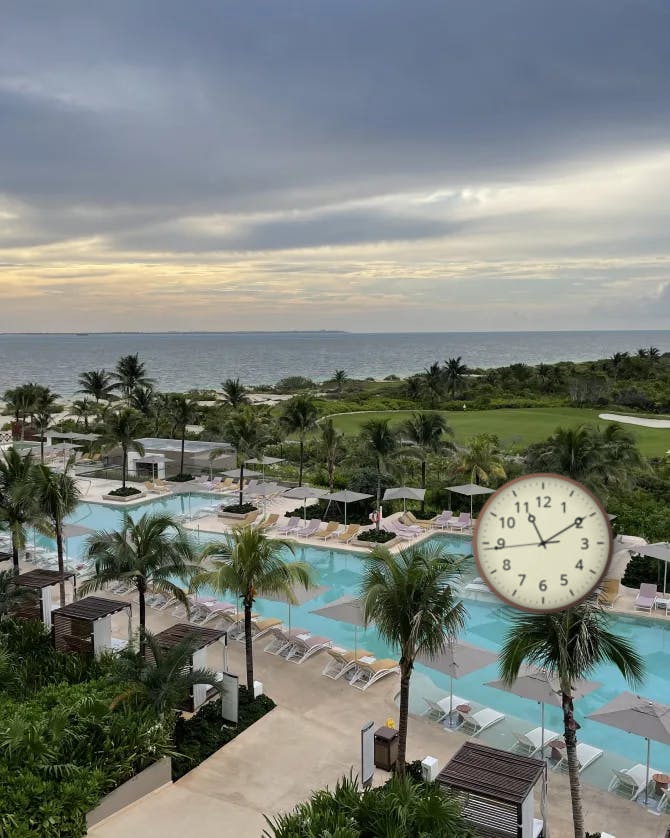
h=11 m=9 s=44
